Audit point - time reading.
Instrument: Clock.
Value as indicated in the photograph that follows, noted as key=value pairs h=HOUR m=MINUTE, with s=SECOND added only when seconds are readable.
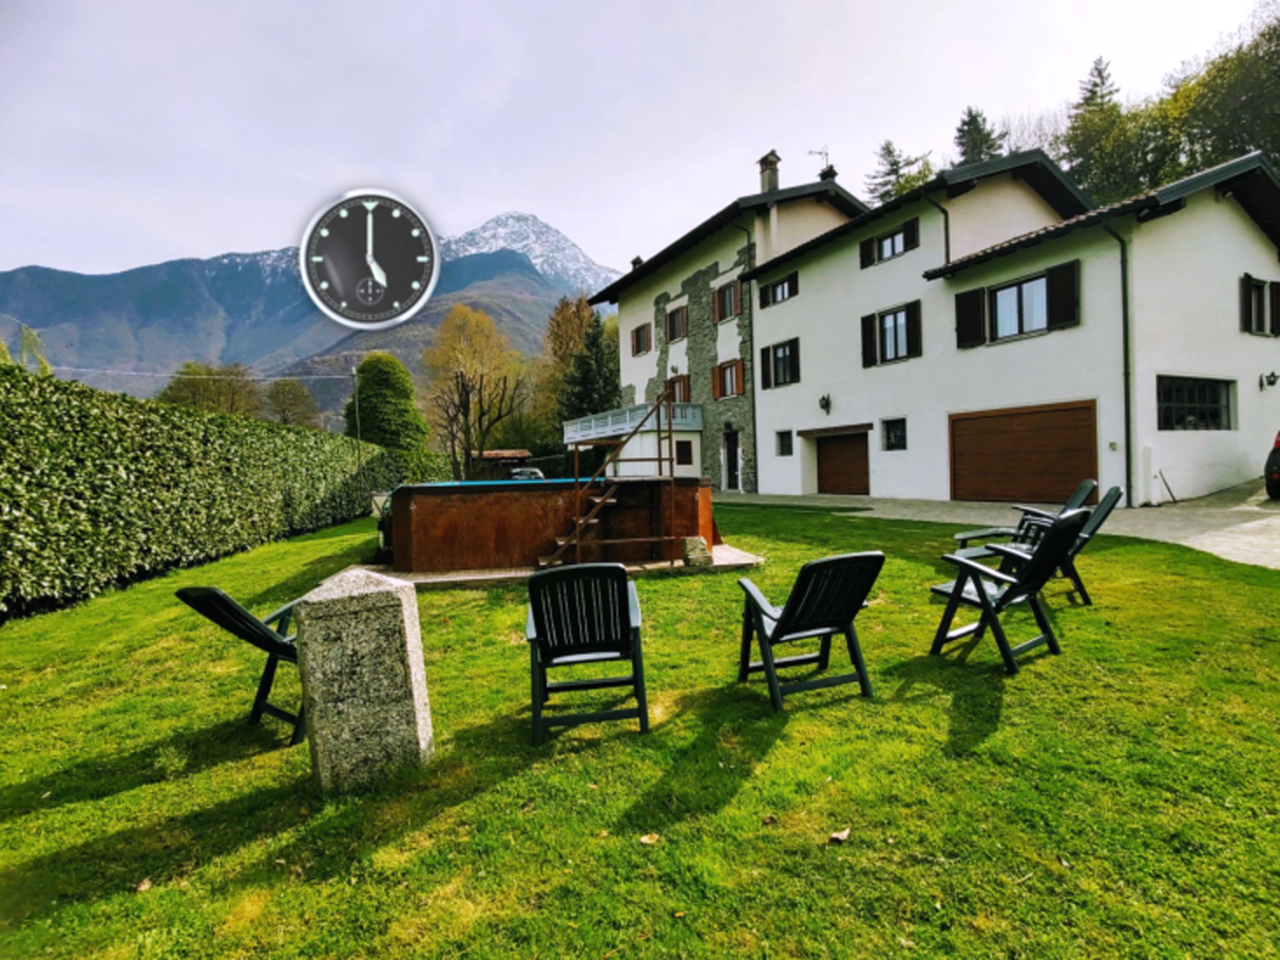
h=5 m=0
